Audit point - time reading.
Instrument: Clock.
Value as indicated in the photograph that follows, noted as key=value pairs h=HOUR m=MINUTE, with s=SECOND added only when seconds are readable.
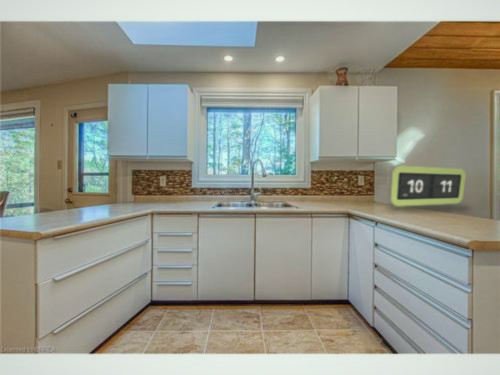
h=10 m=11
